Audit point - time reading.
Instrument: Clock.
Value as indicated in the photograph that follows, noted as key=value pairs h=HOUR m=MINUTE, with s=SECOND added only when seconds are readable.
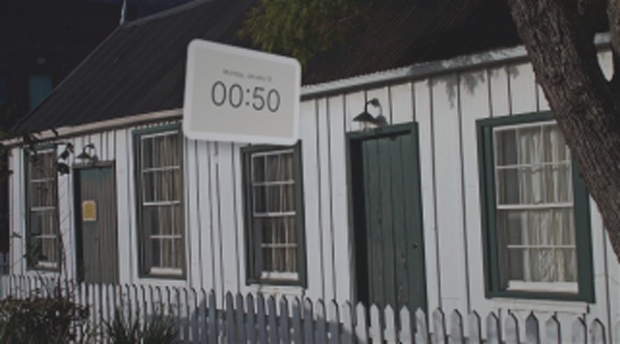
h=0 m=50
